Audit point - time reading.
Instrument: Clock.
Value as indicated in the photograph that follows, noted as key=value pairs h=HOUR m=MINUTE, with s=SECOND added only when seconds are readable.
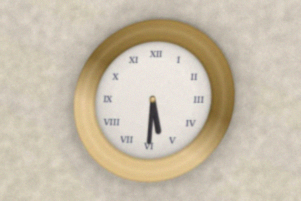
h=5 m=30
